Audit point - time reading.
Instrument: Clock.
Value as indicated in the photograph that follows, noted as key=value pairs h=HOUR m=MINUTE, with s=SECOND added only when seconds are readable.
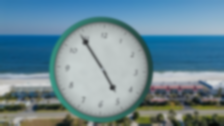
h=4 m=54
